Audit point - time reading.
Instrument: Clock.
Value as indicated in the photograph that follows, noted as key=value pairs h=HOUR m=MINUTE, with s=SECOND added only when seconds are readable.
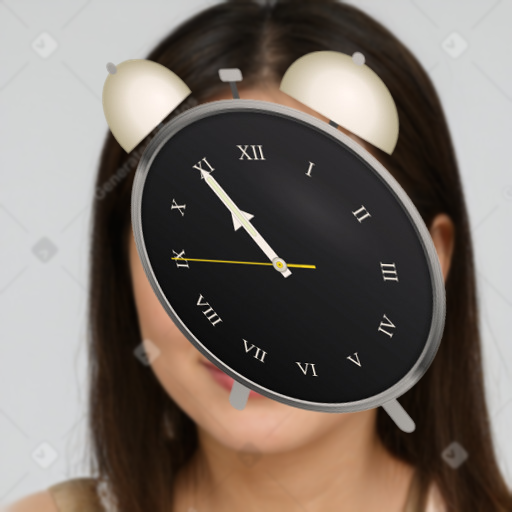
h=10 m=54 s=45
